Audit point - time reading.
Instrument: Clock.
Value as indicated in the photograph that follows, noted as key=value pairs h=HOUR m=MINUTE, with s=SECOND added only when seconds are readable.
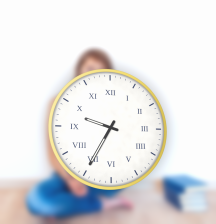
h=9 m=35
